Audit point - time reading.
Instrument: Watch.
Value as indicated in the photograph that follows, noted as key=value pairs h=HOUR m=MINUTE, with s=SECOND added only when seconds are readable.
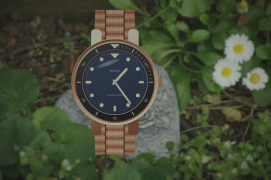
h=1 m=24
